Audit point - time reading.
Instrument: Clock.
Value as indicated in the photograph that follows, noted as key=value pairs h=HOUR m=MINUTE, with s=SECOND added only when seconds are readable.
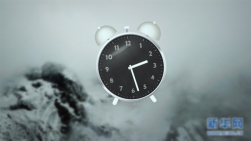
h=2 m=28
